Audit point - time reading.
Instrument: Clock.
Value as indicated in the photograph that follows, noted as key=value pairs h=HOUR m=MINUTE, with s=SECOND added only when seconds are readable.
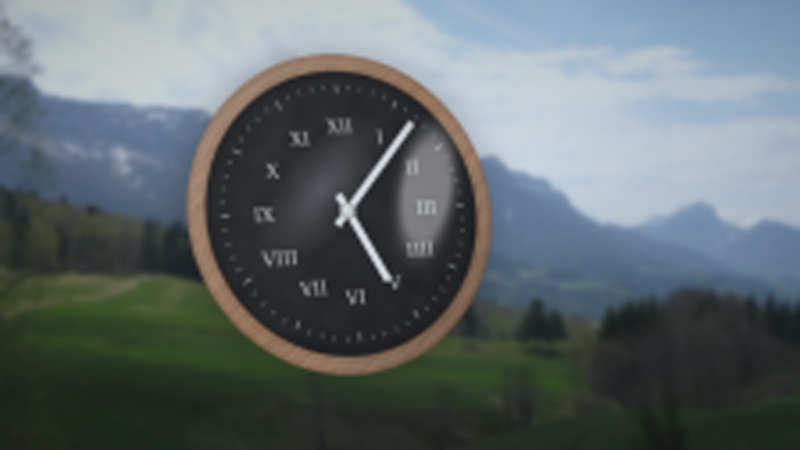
h=5 m=7
